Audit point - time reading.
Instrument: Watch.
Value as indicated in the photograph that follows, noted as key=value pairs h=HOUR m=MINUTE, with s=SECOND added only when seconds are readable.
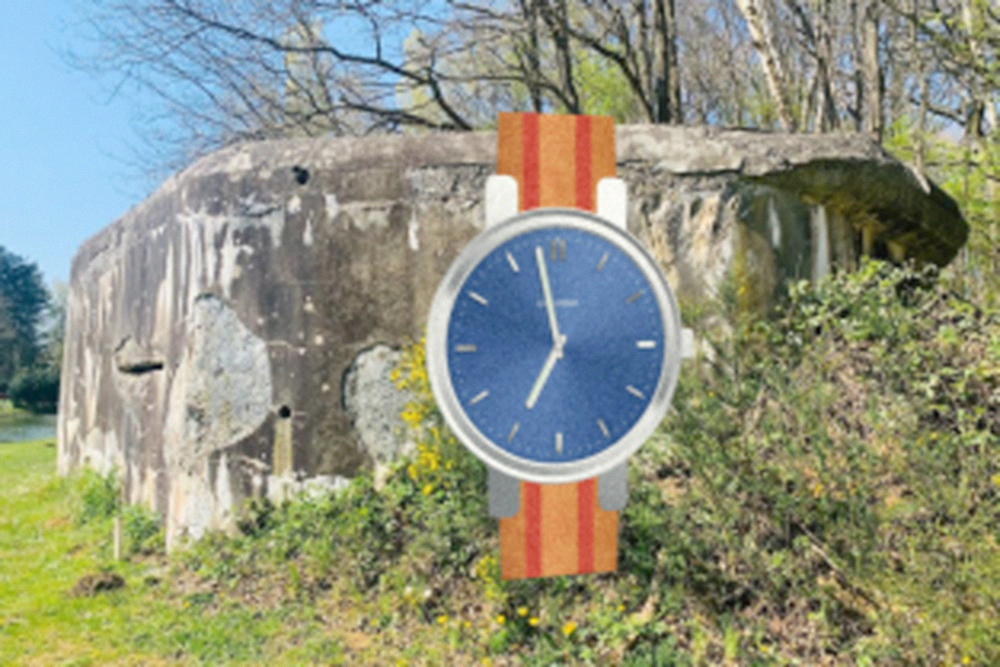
h=6 m=58
